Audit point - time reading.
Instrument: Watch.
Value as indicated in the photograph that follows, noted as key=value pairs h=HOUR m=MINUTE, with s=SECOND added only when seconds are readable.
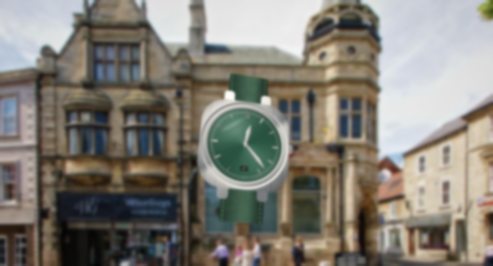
h=12 m=23
